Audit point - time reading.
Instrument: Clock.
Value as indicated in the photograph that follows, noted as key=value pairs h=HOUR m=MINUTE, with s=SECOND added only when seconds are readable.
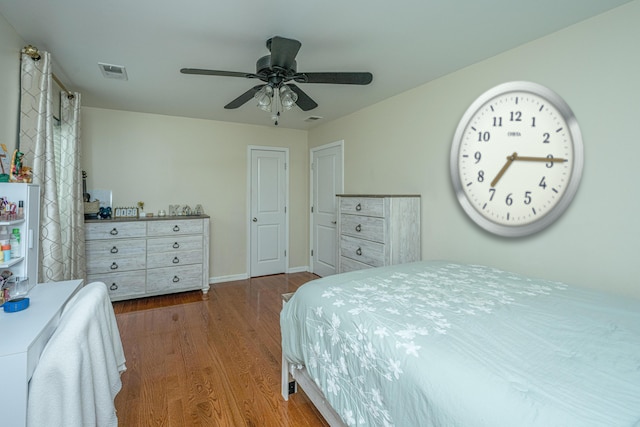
h=7 m=15
